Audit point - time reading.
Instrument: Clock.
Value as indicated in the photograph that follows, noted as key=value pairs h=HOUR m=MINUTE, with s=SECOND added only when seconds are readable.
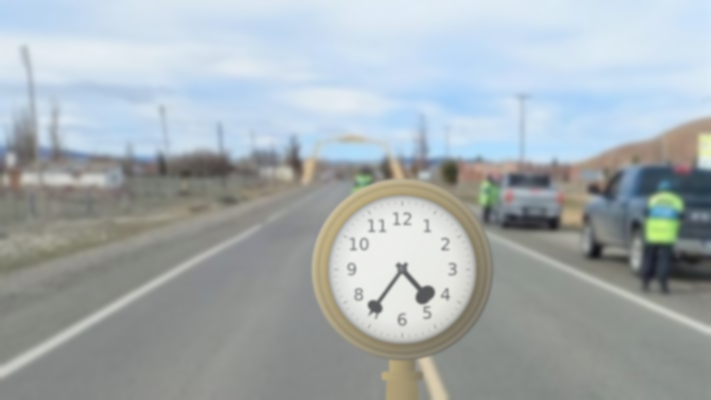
h=4 m=36
